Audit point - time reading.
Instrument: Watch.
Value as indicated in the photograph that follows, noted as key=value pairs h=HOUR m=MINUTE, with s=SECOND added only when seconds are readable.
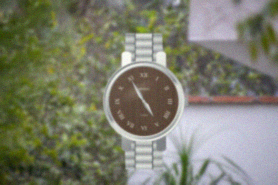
h=4 m=55
